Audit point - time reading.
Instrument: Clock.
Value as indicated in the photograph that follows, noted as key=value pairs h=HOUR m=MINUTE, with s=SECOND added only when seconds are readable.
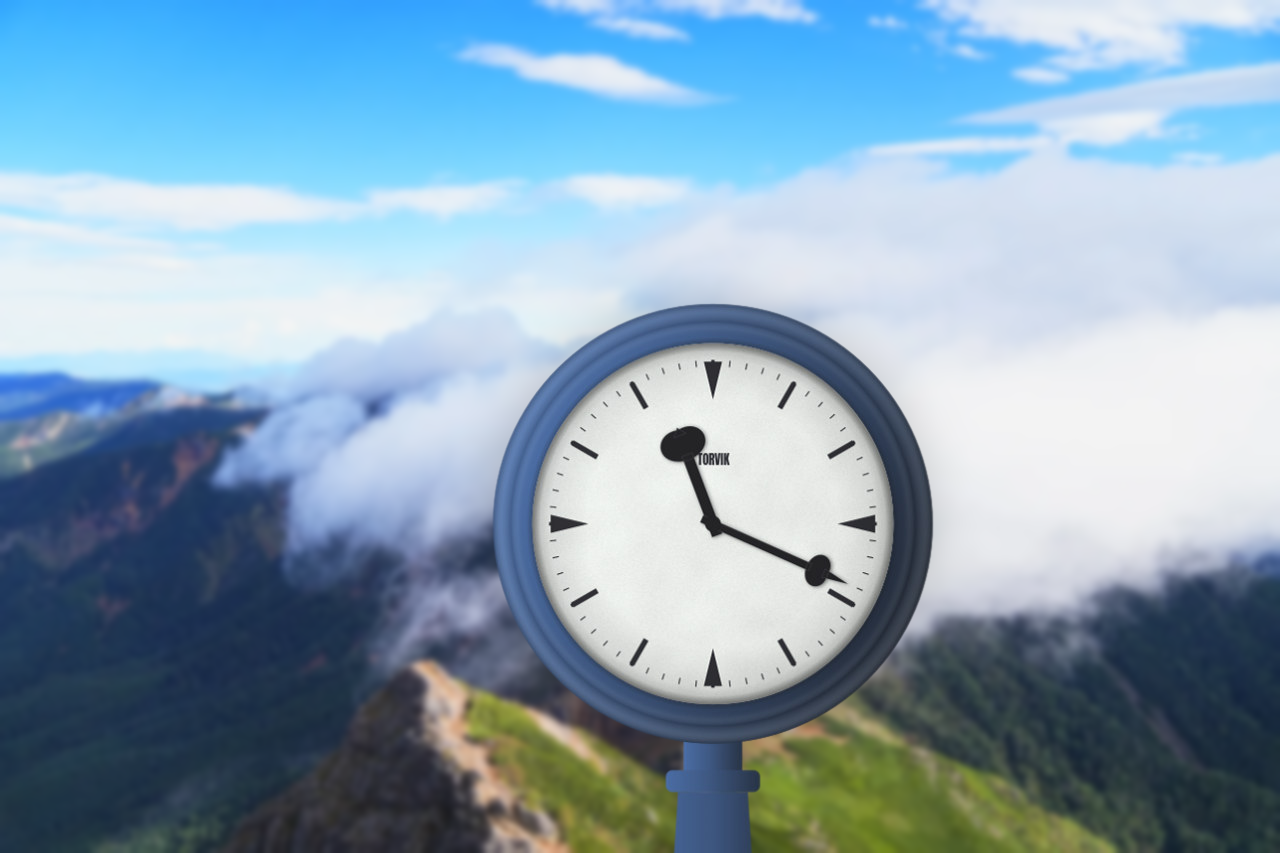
h=11 m=19
